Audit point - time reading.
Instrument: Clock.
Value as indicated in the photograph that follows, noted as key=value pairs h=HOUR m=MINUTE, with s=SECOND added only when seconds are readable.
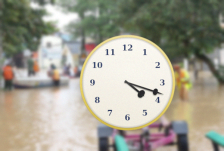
h=4 m=18
